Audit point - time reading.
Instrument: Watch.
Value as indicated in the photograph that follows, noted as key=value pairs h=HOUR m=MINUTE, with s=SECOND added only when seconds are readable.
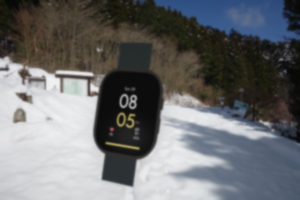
h=8 m=5
